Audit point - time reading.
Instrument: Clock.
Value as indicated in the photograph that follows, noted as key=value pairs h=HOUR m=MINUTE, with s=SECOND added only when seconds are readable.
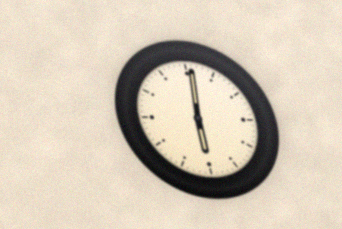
h=6 m=1
